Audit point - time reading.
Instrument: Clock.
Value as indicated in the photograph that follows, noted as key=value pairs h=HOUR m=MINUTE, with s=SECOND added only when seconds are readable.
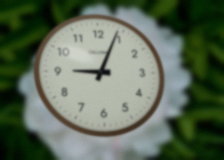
h=9 m=4
